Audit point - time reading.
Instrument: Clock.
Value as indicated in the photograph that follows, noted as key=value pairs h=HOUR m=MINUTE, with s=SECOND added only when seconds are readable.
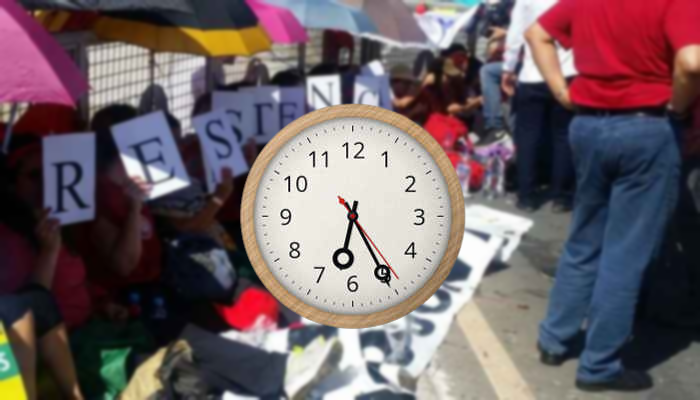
h=6 m=25 s=24
